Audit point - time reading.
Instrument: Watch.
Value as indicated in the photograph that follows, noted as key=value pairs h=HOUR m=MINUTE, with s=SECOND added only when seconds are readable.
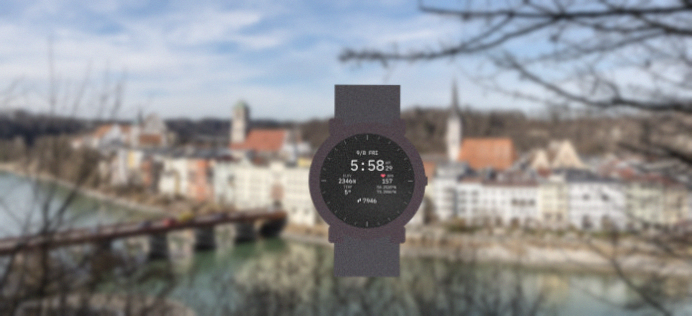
h=5 m=58
